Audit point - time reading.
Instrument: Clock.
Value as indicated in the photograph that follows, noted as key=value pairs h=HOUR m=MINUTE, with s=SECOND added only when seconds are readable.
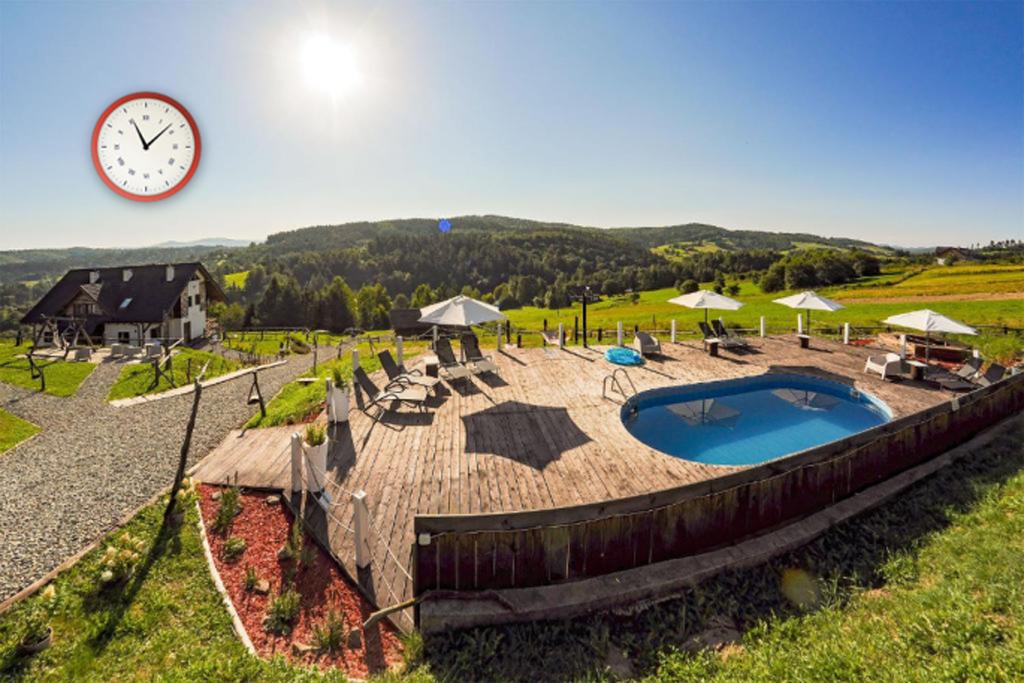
h=11 m=8
